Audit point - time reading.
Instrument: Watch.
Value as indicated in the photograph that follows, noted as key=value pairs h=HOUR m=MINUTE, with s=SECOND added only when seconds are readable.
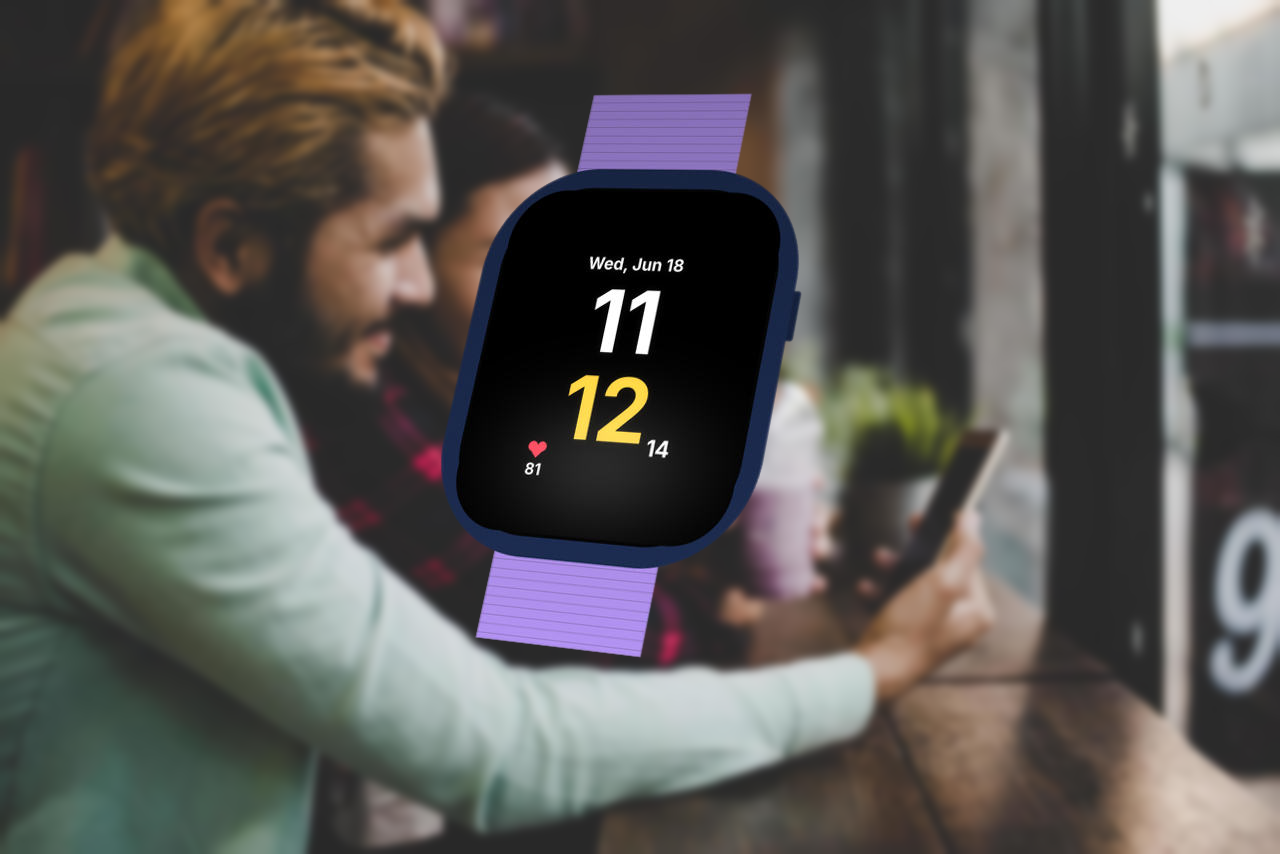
h=11 m=12 s=14
